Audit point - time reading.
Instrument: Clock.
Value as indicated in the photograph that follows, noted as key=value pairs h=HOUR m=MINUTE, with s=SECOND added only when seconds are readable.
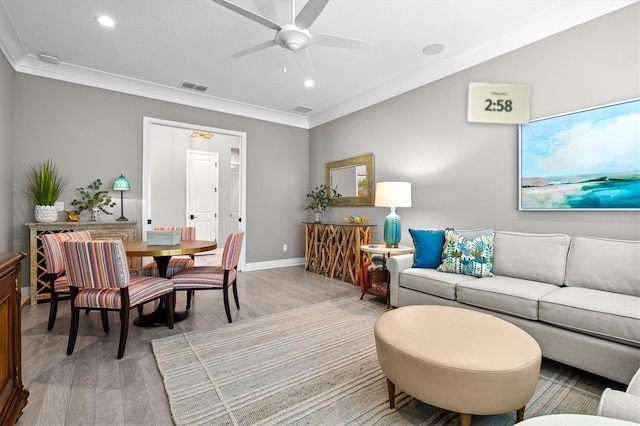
h=2 m=58
